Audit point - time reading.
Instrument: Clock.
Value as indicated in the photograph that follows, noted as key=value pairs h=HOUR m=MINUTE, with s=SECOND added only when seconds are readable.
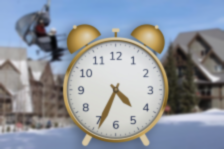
h=4 m=34
